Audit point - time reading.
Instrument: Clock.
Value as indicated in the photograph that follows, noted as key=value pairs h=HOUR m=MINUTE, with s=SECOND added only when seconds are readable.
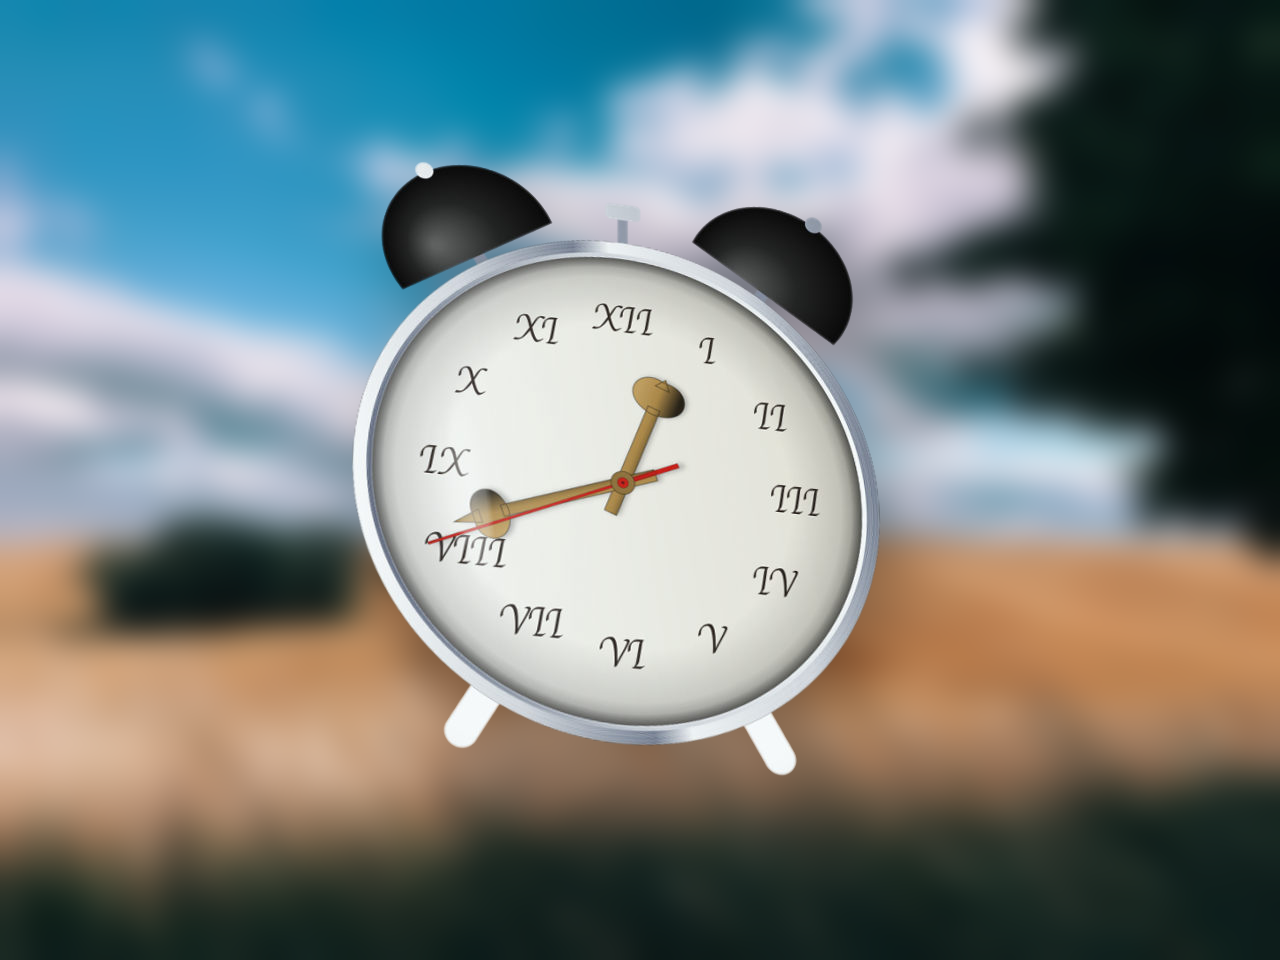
h=12 m=41 s=41
